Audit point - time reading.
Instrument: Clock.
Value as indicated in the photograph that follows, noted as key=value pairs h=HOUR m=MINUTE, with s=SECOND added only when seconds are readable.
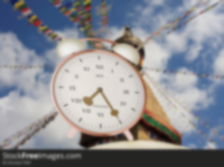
h=7 m=25
